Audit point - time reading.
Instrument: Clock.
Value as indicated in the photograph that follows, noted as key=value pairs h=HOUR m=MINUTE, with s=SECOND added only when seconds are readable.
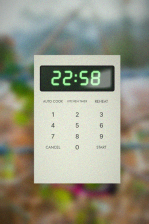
h=22 m=58
